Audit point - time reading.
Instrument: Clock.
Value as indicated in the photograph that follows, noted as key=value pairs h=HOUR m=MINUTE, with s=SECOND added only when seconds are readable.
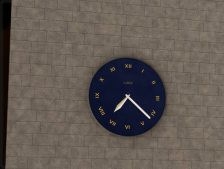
h=7 m=22
